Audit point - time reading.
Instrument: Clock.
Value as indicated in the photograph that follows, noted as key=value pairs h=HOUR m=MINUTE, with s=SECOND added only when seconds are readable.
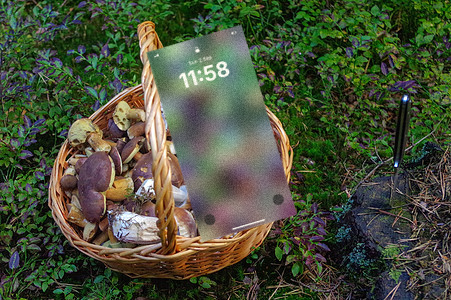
h=11 m=58
